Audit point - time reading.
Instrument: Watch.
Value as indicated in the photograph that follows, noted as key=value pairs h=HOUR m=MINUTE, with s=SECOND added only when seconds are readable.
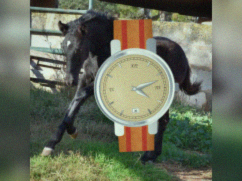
h=4 m=12
